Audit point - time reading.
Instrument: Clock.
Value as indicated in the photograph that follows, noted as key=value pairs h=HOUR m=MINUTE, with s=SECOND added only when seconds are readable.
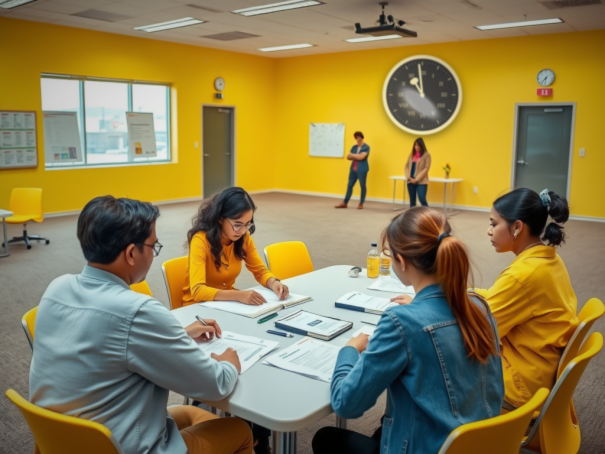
h=10 m=59
